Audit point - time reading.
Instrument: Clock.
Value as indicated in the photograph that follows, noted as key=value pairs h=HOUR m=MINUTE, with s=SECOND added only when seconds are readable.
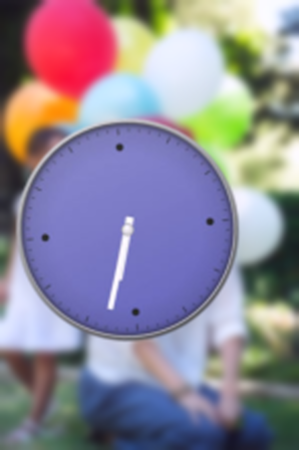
h=6 m=33
